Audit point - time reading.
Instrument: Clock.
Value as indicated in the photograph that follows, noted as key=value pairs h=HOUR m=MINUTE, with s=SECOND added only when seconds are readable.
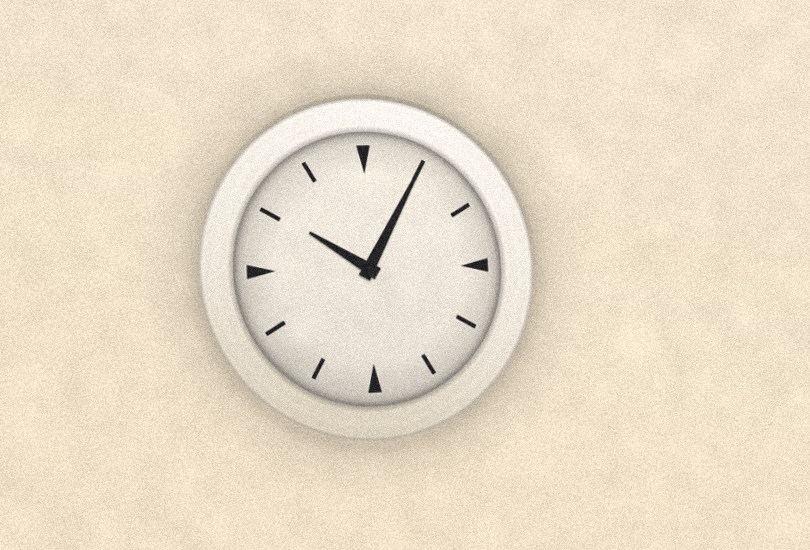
h=10 m=5
